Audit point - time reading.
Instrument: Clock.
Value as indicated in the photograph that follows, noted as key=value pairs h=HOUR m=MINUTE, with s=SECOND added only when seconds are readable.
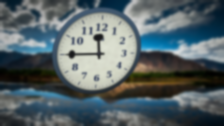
h=11 m=45
